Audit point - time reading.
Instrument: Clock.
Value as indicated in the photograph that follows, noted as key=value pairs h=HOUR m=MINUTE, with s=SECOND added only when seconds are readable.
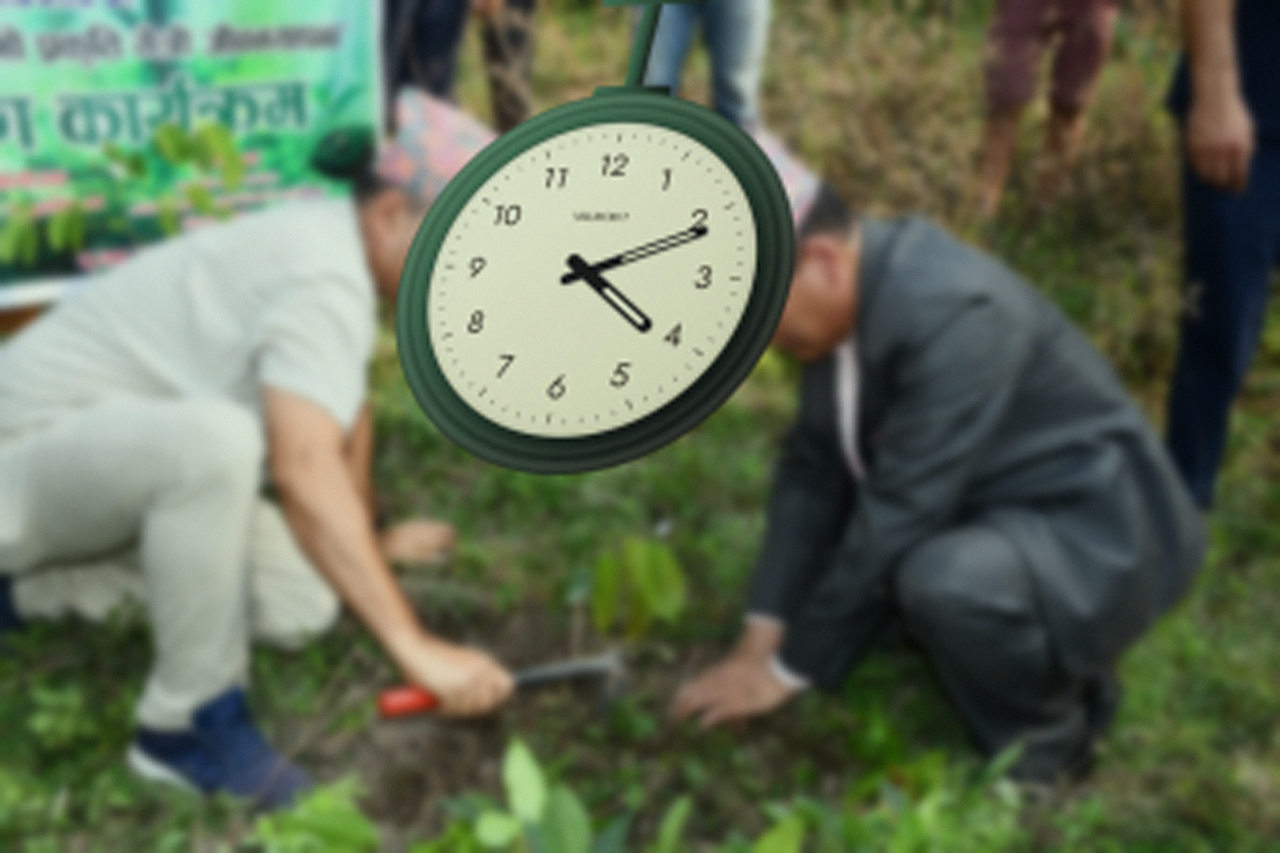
h=4 m=11
